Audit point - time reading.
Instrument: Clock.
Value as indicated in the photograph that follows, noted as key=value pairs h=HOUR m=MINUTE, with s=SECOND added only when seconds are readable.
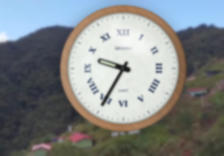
h=9 m=35
